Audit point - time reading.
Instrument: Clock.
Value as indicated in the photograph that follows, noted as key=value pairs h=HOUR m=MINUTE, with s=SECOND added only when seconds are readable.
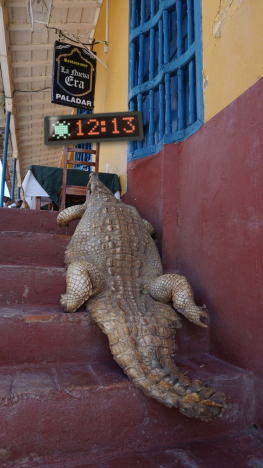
h=12 m=13
